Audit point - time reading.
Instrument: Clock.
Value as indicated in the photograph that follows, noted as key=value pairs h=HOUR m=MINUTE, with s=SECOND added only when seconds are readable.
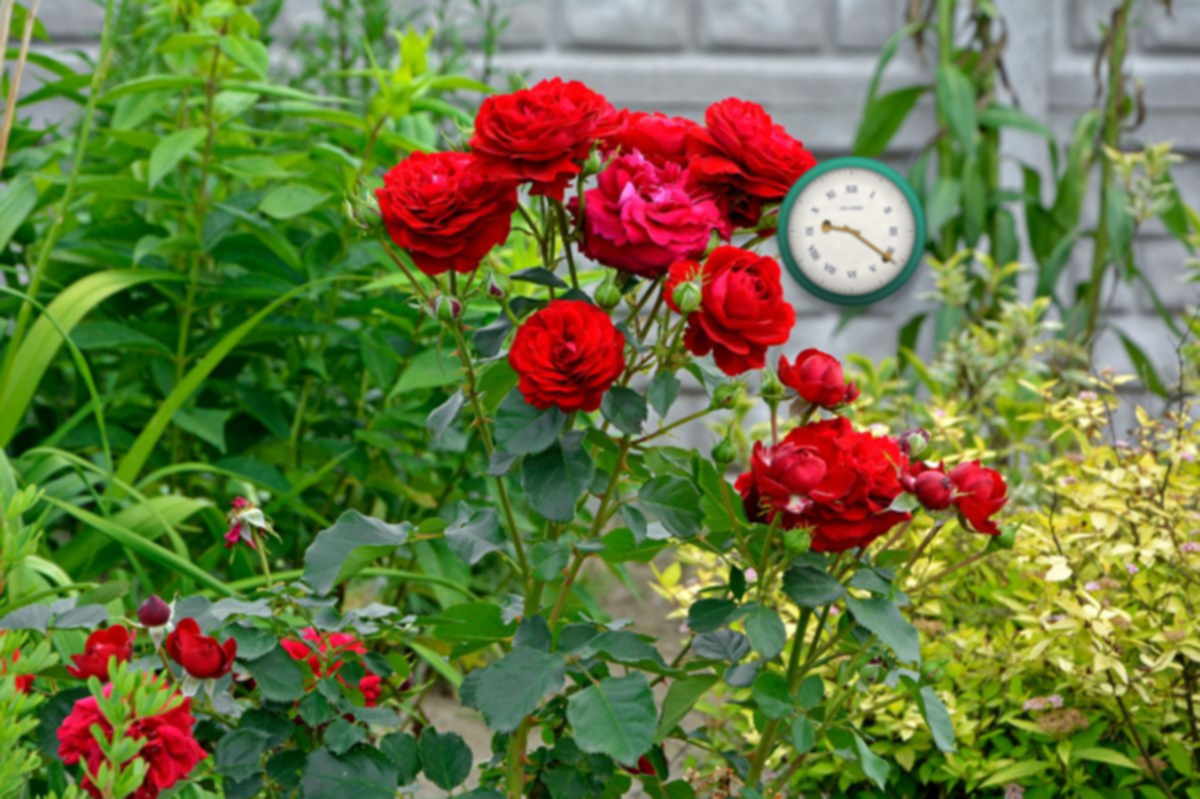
h=9 m=21
